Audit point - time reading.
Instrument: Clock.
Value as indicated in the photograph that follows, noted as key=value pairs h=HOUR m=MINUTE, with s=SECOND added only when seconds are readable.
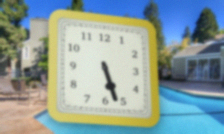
h=5 m=27
